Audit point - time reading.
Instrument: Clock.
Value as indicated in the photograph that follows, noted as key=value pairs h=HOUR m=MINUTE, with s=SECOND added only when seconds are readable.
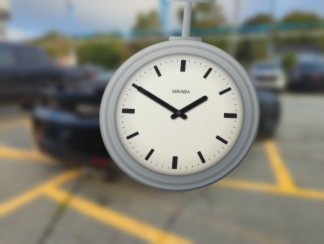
h=1 m=50
